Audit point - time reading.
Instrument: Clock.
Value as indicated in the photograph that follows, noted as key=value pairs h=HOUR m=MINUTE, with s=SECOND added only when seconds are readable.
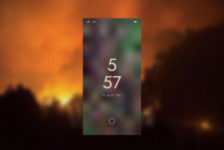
h=5 m=57
